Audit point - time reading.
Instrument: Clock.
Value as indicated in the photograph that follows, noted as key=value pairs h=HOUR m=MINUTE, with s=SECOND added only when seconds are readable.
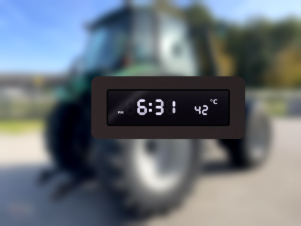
h=6 m=31
